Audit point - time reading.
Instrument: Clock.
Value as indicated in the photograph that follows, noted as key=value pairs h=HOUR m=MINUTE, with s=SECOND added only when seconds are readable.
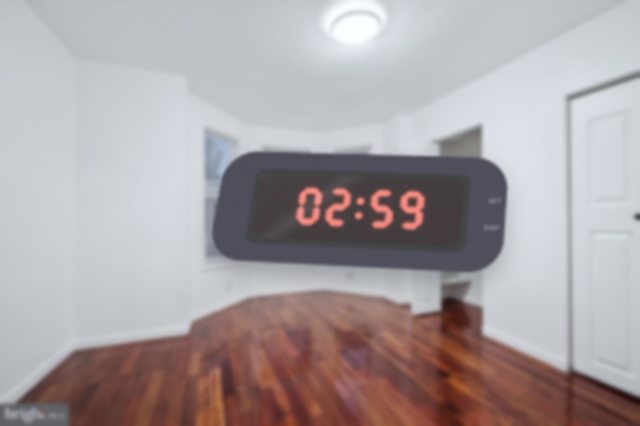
h=2 m=59
